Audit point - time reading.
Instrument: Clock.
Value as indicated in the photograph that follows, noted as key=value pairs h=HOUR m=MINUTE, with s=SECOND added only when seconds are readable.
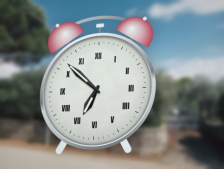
h=6 m=52
